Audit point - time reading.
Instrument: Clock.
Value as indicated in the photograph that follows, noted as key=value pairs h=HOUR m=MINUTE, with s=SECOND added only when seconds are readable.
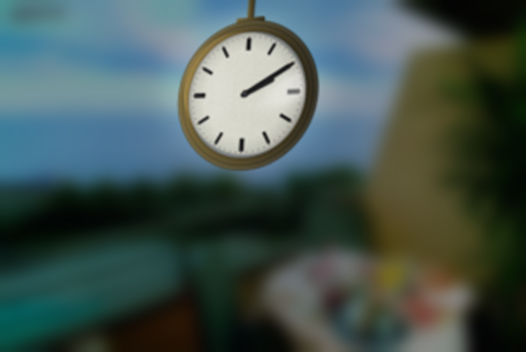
h=2 m=10
